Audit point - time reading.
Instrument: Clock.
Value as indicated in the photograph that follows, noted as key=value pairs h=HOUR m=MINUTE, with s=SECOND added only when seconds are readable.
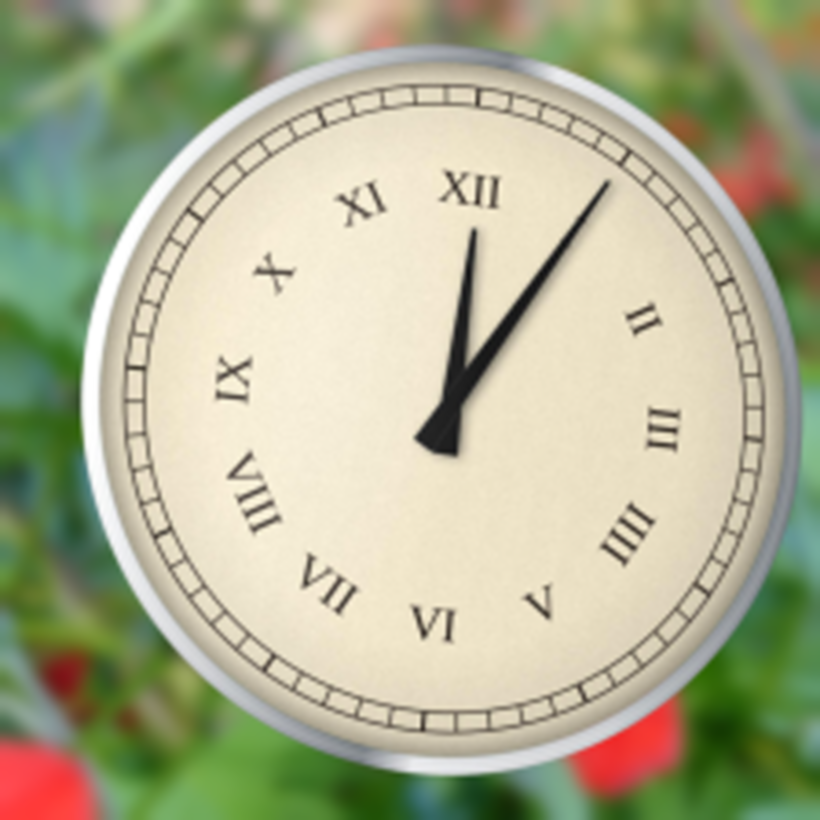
h=12 m=5
